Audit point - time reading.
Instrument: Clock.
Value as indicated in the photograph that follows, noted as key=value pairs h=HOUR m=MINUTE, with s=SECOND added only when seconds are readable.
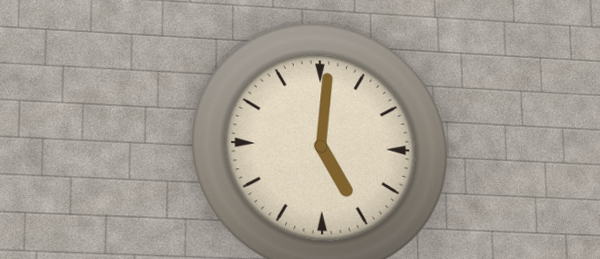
h=5 m=1
